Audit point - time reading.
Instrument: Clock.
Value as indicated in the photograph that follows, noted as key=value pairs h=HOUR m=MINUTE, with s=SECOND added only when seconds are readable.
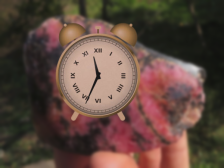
h=11 m=34
